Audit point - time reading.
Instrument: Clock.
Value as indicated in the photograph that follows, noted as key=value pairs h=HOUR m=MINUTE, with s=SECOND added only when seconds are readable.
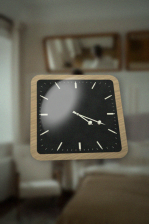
h=4 m=19
